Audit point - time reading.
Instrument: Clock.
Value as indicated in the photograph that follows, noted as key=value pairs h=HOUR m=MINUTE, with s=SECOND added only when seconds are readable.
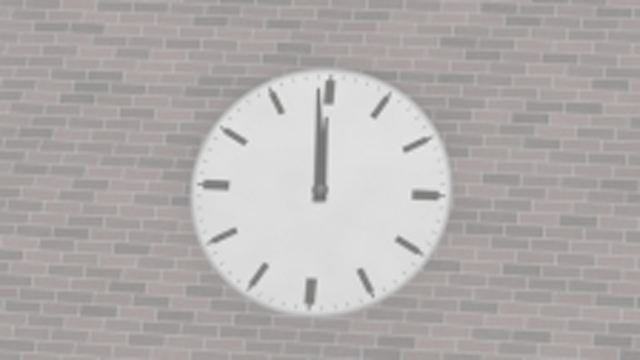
h=11 m=59
